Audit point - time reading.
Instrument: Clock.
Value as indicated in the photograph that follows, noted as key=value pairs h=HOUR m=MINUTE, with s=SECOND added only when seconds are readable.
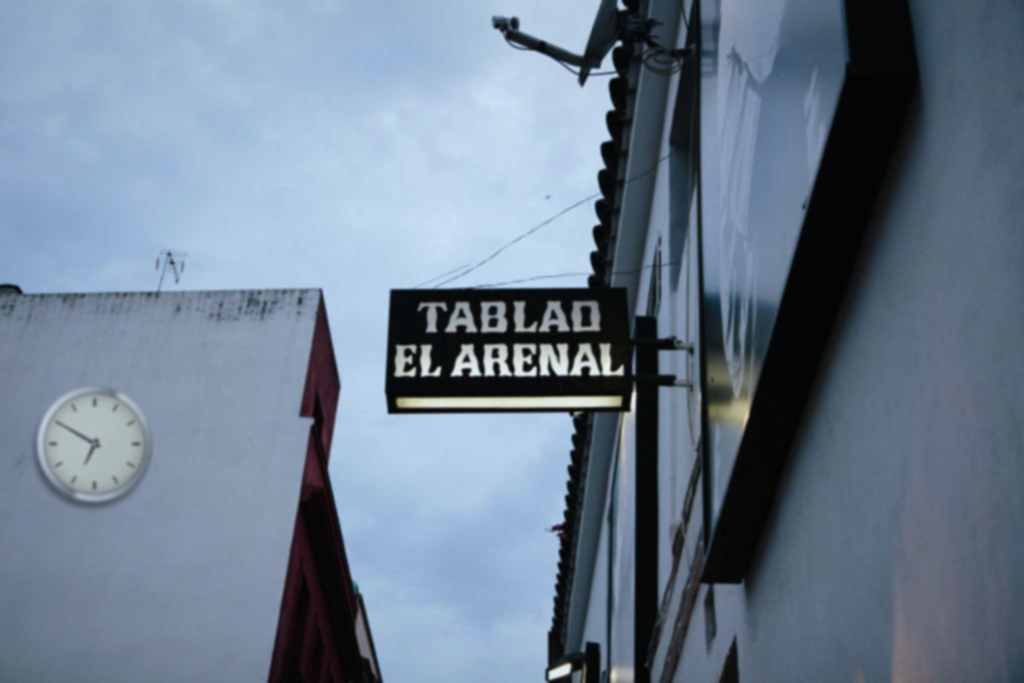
h=6 m=50
